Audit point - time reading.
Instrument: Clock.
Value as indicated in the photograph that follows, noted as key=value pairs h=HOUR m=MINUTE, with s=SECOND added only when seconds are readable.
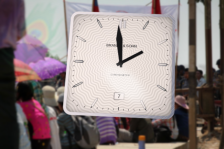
h=1 m=59
